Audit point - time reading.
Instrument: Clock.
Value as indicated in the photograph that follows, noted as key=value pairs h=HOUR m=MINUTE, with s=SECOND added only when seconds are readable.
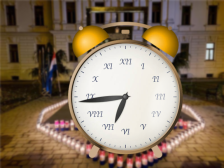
h=6 m=44
